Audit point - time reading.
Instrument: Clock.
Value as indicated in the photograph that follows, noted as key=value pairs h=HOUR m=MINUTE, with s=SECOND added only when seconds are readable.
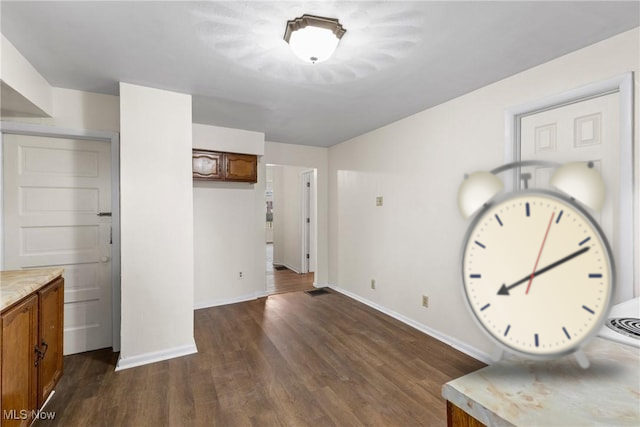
h=8 m=11 s=4
